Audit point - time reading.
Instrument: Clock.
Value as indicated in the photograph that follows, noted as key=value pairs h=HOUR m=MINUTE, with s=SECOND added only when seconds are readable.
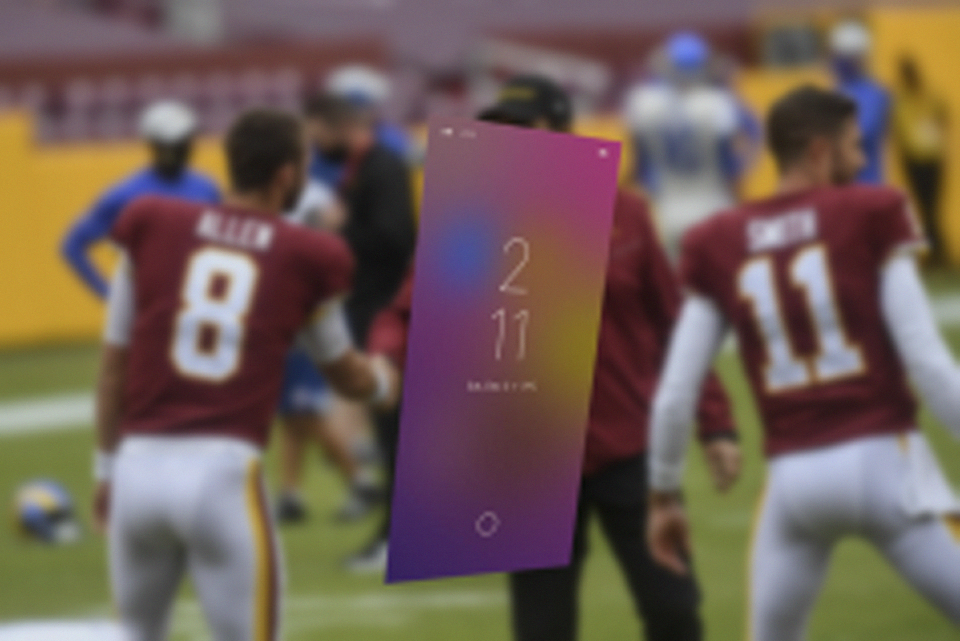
h=2 m=11
